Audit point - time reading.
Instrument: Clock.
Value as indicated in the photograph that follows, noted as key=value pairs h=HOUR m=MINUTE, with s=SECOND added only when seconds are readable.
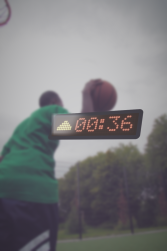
h=0 m=36
